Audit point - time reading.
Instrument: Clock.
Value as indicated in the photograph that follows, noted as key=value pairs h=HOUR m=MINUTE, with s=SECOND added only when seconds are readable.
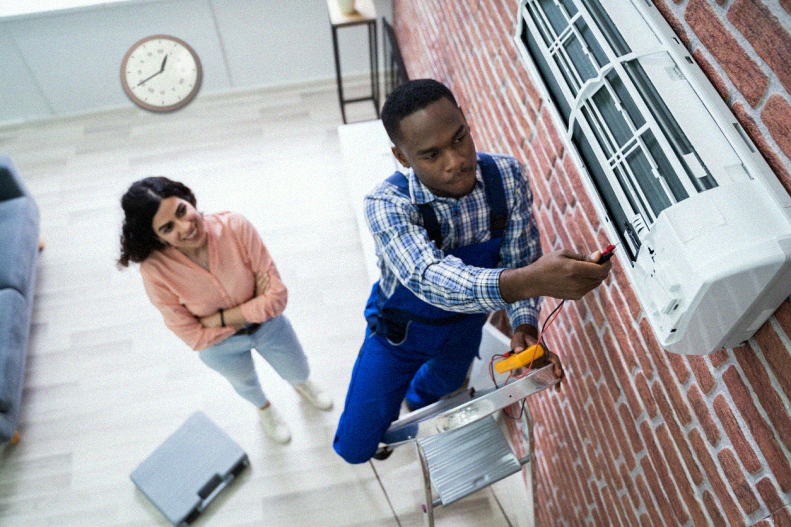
h=12 m=40
